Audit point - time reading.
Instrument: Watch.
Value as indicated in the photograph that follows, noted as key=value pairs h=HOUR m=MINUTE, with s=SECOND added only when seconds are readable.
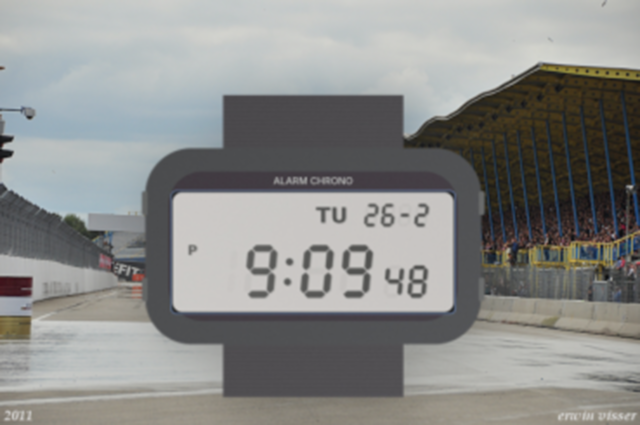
h=9 m=9 s=48
